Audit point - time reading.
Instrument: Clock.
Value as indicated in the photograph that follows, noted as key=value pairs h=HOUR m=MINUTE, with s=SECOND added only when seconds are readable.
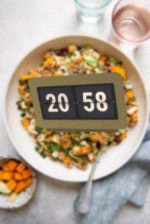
h=20 m=58
